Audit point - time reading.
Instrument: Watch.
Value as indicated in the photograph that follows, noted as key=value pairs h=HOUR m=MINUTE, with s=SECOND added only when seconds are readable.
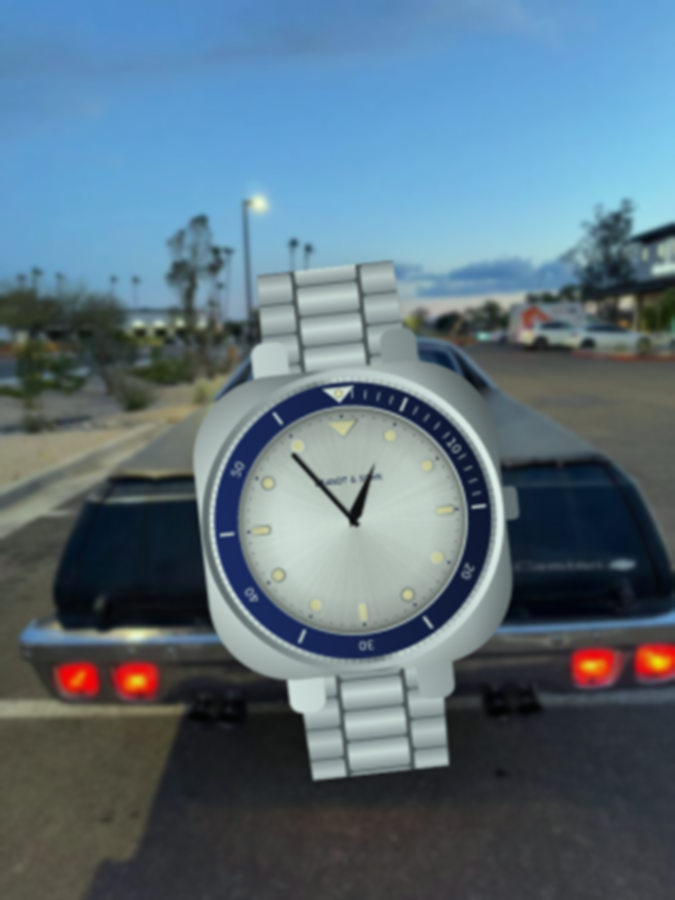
h=12 m=54
